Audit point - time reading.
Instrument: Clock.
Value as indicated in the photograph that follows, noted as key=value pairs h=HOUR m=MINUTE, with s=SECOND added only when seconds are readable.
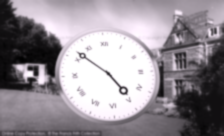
h=4 m=52
